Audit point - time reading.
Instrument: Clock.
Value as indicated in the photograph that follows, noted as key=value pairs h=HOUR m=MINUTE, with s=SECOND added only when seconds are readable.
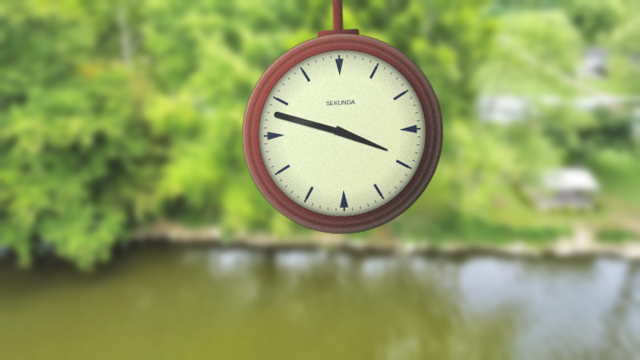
h=3 m=48
